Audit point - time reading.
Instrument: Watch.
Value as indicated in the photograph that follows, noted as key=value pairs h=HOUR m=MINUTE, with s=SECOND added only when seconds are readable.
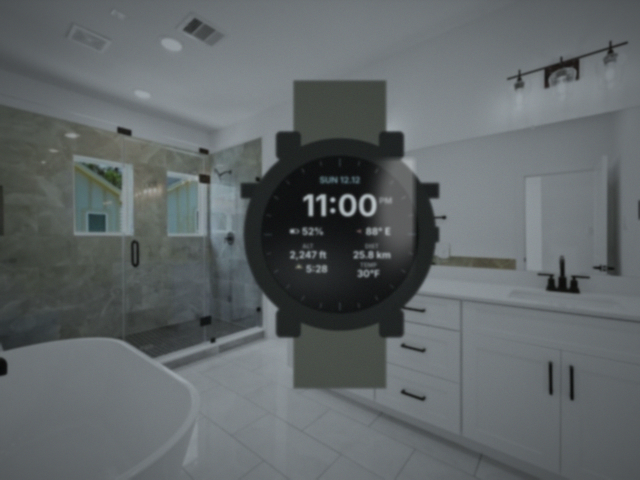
h=11 m=0
